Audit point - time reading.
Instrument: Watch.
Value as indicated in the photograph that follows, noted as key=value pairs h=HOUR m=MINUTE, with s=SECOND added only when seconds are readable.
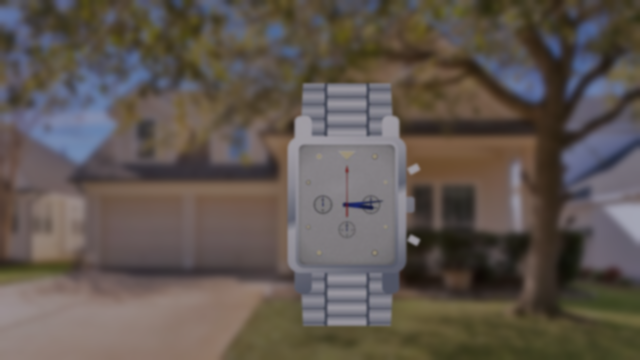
h=3 m=14
